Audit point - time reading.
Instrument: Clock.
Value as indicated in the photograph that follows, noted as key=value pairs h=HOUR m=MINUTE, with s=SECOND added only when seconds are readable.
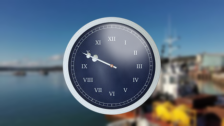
h=9 m=49
